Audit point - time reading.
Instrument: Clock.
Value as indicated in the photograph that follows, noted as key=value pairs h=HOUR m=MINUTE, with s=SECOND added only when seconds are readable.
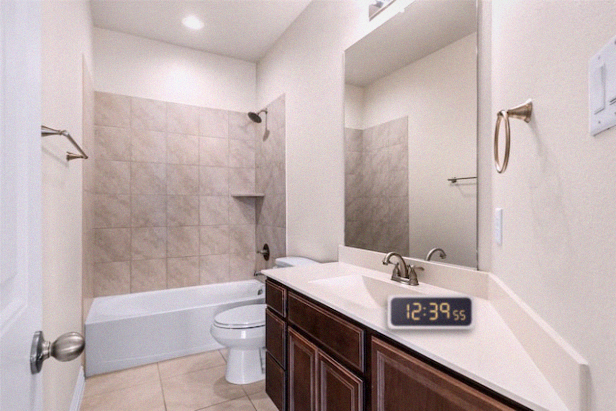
h=12 m=39 s=55
